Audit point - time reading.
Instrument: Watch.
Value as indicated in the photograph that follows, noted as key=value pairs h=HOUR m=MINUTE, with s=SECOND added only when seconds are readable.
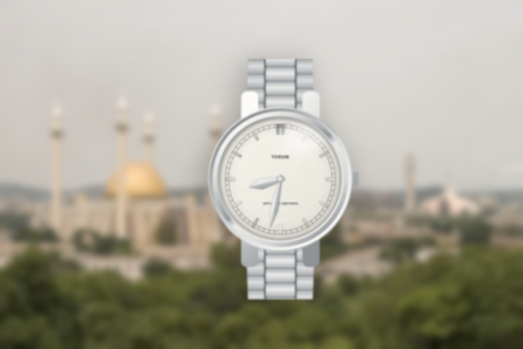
h=8 m=32
